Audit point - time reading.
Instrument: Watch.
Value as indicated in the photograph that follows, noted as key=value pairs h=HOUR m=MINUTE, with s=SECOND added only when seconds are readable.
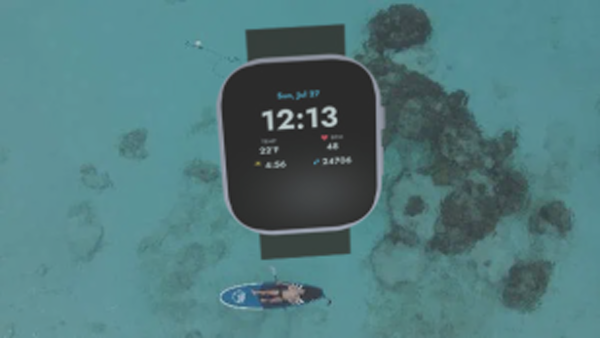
h=12 m=13
